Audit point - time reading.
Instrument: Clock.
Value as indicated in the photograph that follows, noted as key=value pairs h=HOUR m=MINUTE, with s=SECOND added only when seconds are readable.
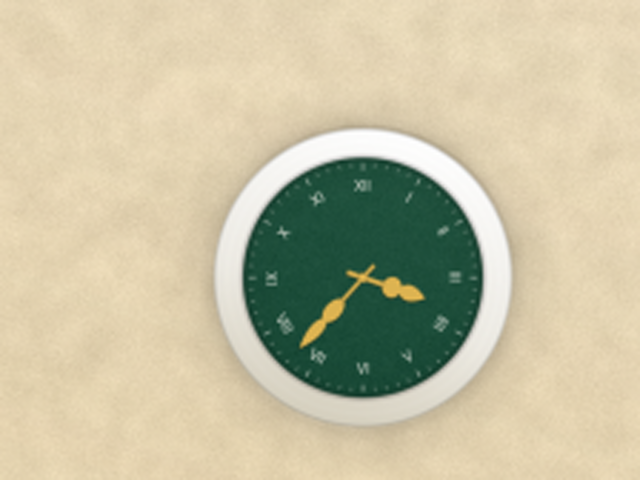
h=3 m=37
